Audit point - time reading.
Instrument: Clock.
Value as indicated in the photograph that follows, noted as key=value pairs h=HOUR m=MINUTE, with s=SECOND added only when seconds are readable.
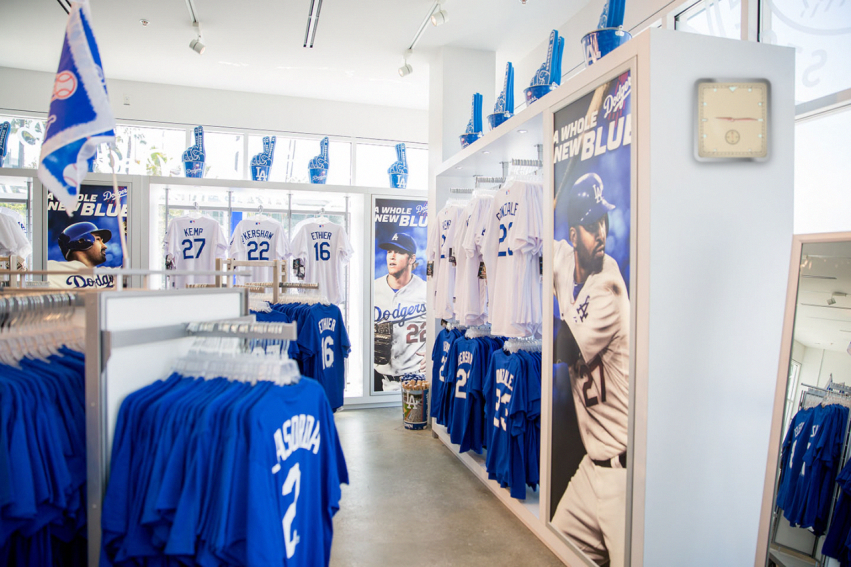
h=9 m=15
